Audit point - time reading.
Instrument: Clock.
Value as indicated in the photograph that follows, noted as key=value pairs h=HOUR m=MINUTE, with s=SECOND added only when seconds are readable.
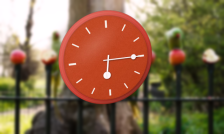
h=6 m=15
